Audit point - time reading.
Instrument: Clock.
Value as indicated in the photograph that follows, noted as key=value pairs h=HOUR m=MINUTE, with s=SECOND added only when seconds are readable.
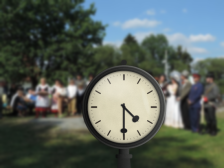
h=4 m=30
